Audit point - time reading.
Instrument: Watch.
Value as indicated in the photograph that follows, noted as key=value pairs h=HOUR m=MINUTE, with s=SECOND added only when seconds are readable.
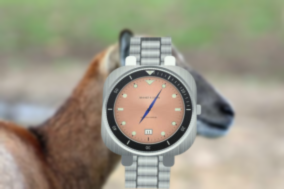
h=7 m=5
